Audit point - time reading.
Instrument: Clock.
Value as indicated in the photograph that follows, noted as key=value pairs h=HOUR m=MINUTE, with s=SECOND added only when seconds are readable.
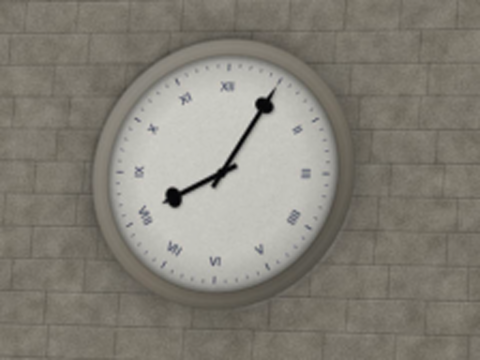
h=8 m=5
